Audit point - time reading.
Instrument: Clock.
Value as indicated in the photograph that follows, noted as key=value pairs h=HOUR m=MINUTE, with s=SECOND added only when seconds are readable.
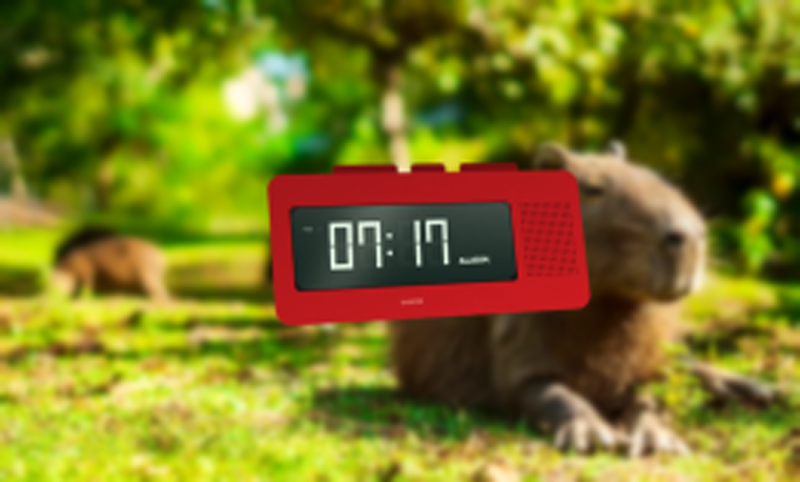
h=7 m=17
